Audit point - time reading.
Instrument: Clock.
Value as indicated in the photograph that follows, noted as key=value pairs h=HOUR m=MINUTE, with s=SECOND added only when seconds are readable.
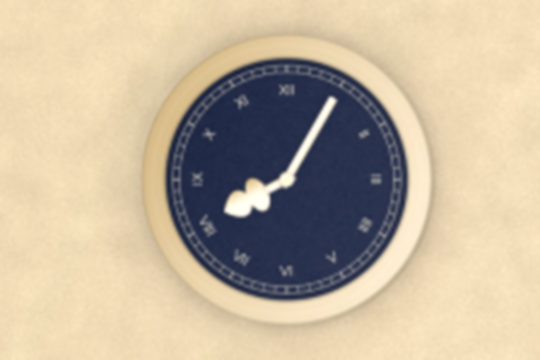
h=8 m=5
